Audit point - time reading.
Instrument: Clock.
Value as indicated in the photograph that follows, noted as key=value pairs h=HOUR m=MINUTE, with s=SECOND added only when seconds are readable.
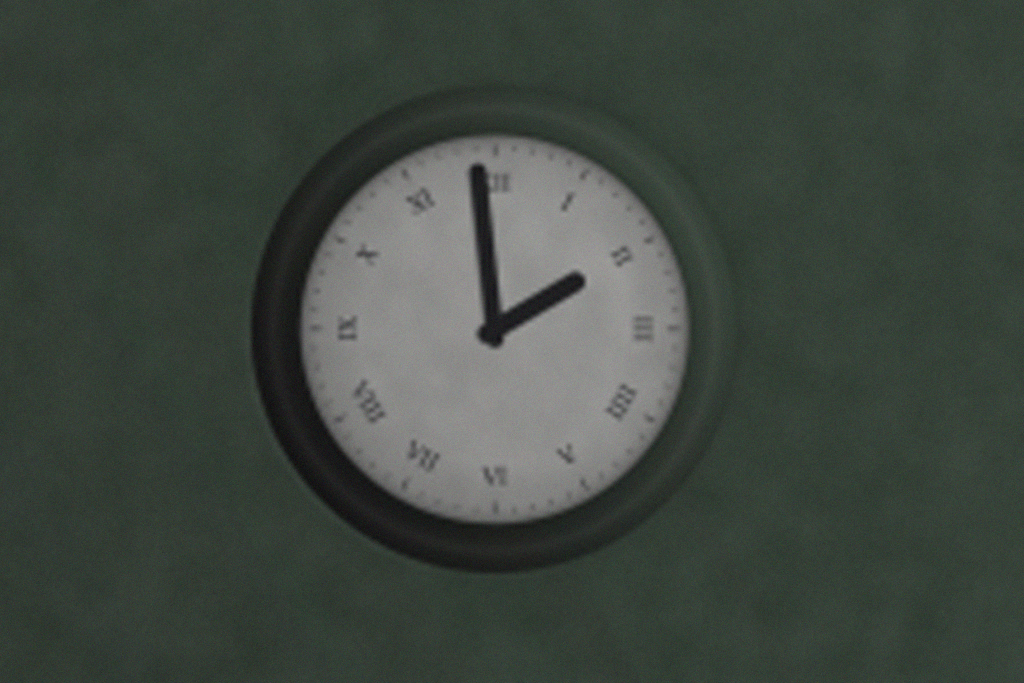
h=1 m=59
